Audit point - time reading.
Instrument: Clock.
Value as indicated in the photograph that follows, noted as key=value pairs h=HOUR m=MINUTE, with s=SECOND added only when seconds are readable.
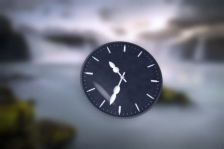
h=10 m=33
